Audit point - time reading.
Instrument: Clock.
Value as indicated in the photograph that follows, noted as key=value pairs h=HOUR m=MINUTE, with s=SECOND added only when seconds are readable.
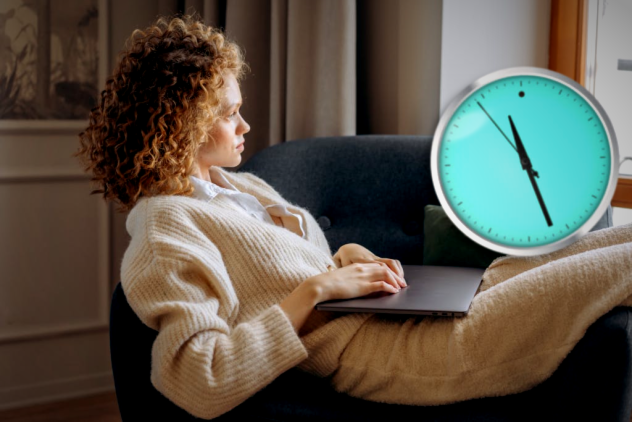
h=11 m=26 s=54
